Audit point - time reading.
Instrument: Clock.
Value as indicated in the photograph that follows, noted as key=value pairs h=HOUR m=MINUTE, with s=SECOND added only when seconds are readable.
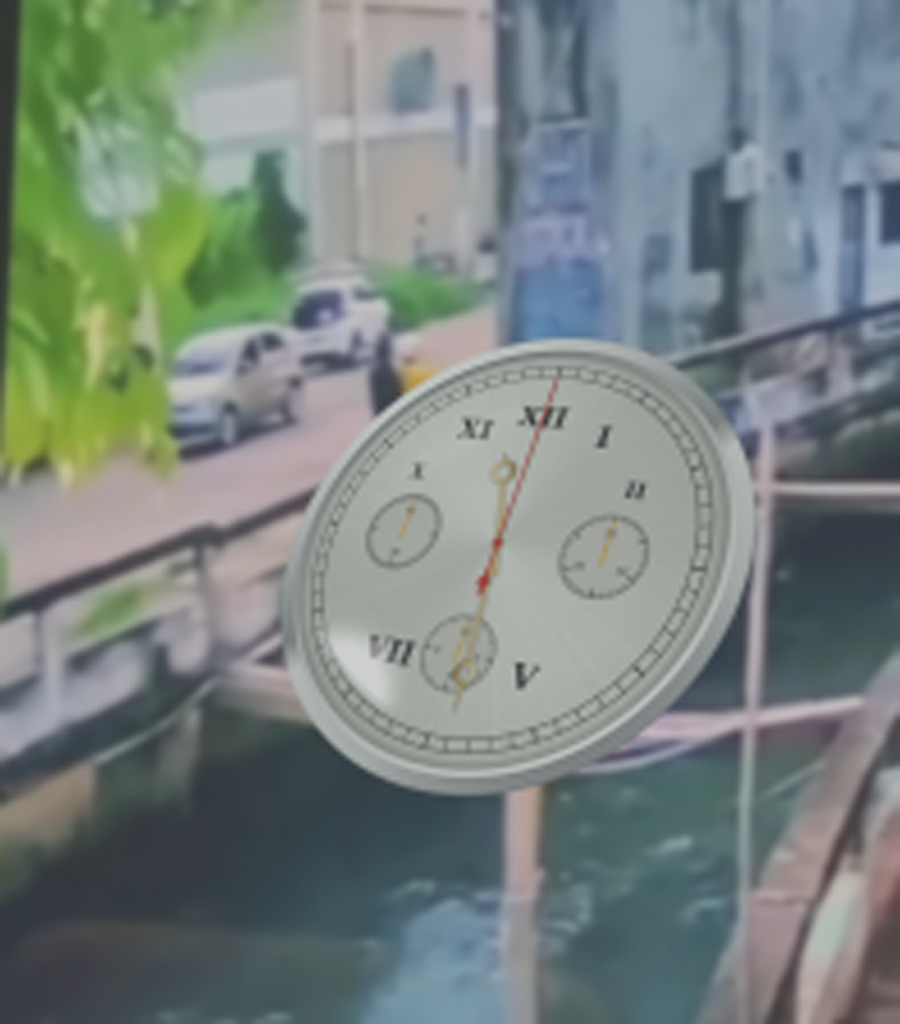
h=11 m=29
